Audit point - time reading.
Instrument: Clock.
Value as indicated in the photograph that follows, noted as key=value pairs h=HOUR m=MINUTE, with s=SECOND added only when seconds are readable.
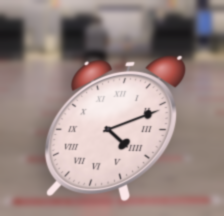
h=4 m=11
